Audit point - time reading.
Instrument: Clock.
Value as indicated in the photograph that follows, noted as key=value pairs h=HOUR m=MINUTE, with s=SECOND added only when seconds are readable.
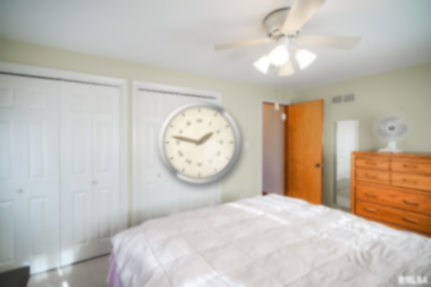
h=1 m=47
